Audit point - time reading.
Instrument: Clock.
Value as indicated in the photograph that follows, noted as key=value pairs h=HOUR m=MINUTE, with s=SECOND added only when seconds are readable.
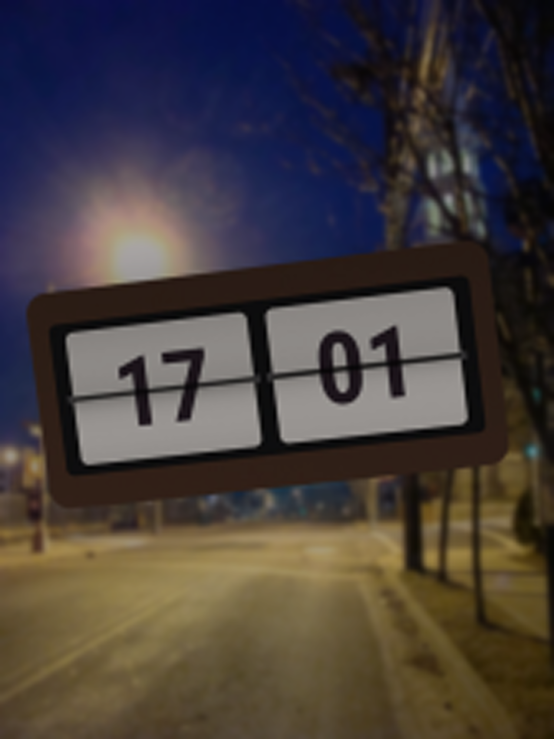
h=17 m=1
